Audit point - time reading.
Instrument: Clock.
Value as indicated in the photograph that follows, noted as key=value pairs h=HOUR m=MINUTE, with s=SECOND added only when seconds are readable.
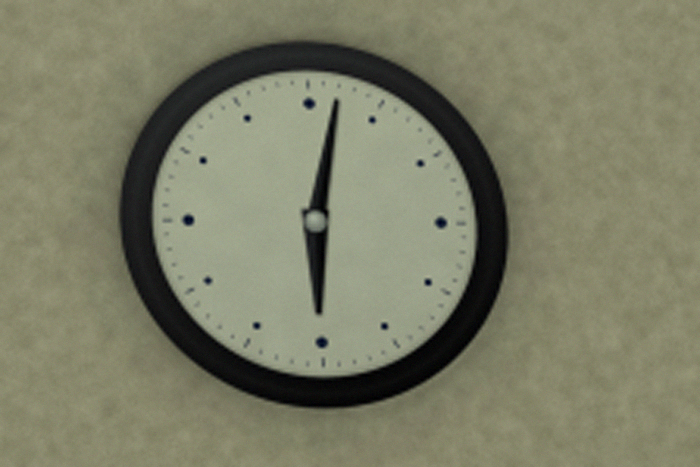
h=6 m=2
